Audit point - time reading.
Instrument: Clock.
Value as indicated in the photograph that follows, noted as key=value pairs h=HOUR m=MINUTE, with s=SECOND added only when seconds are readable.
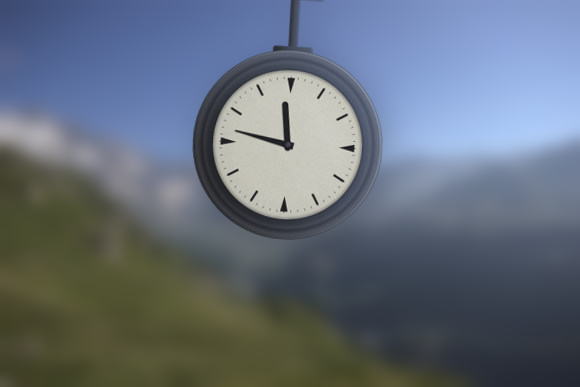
h=11 m=47
